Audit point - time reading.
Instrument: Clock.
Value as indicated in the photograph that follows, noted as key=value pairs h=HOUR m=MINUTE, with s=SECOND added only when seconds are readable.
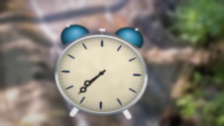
h=7 m=37
